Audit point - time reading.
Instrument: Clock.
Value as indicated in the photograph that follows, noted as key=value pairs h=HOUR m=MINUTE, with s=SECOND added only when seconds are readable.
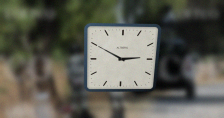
h=2 m=50
